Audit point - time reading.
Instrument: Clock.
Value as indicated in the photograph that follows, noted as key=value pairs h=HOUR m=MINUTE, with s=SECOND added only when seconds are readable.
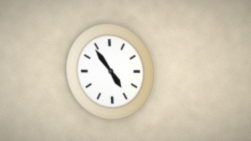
h=4 m=54
